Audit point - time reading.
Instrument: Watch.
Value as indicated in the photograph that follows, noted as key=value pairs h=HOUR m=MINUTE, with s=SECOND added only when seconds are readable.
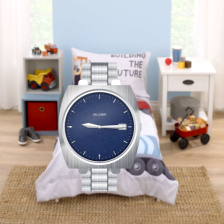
h=9 m=15
